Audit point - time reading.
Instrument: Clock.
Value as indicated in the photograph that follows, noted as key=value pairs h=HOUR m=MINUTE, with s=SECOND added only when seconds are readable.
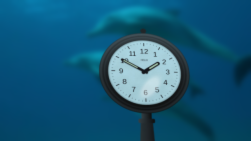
h=1 m=50
